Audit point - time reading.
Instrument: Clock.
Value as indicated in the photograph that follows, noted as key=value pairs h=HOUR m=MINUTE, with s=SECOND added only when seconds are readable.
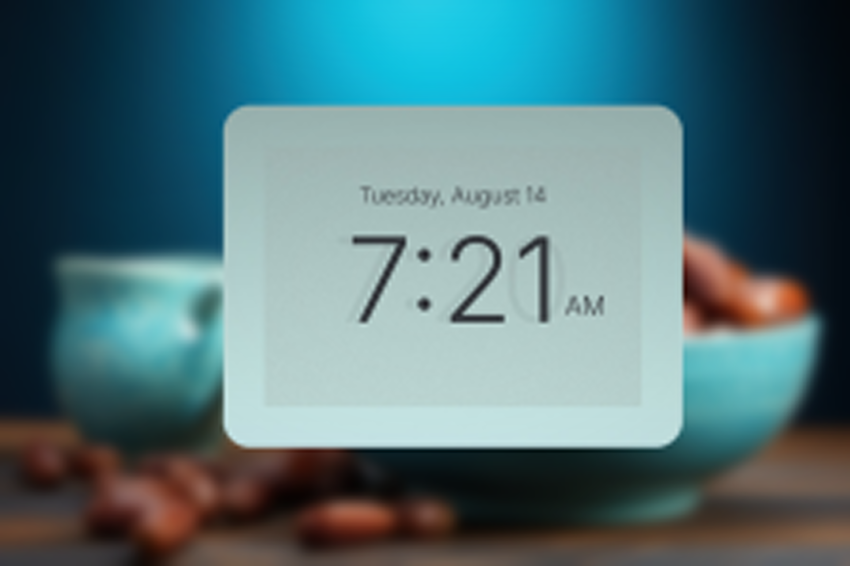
h=7 m=21
